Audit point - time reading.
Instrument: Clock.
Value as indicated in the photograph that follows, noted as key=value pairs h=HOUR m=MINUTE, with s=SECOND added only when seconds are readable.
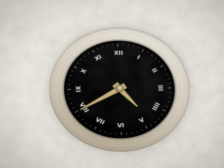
h=4 m=40
